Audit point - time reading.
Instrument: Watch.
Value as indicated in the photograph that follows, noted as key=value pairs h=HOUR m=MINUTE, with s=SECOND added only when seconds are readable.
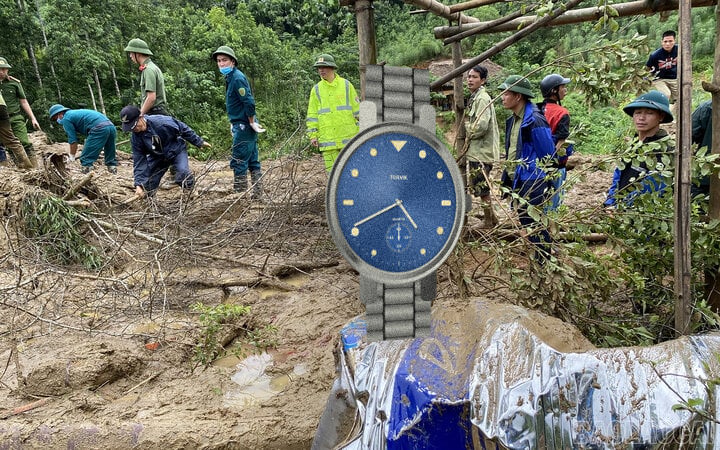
h=4 m=41
